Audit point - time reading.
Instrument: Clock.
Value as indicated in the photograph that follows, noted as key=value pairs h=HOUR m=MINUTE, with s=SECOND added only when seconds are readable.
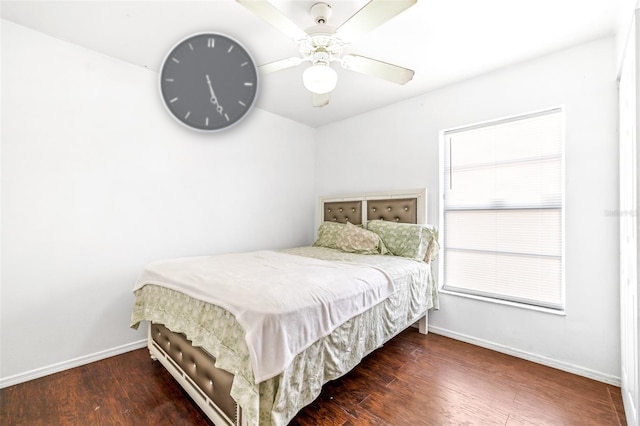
h=5 m=26
